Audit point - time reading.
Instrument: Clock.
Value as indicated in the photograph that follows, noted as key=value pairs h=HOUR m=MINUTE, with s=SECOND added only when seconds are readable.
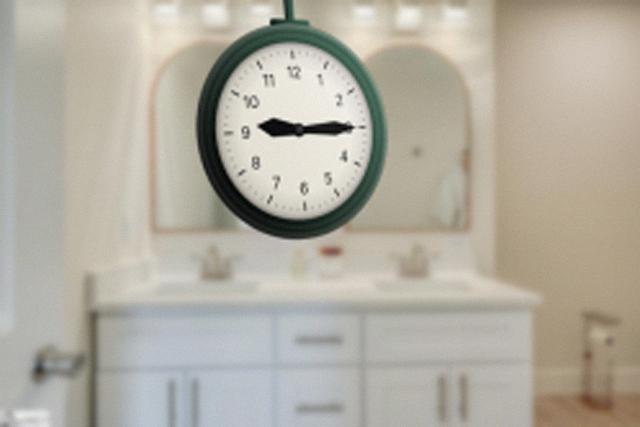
h=9 m=15
